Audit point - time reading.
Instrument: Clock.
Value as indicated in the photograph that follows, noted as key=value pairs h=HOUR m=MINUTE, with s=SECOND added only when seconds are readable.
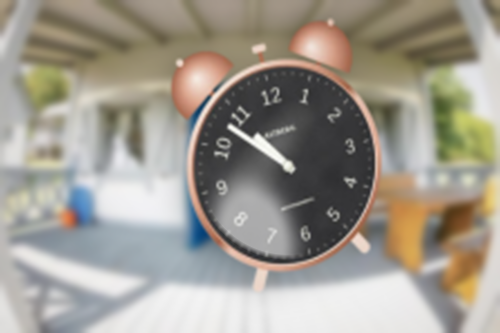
h=10 m=53
